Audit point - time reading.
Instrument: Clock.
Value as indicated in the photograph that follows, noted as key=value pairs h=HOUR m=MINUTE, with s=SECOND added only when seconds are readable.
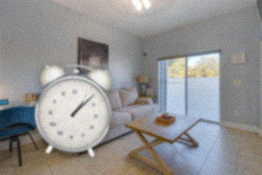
h=1 m=7
